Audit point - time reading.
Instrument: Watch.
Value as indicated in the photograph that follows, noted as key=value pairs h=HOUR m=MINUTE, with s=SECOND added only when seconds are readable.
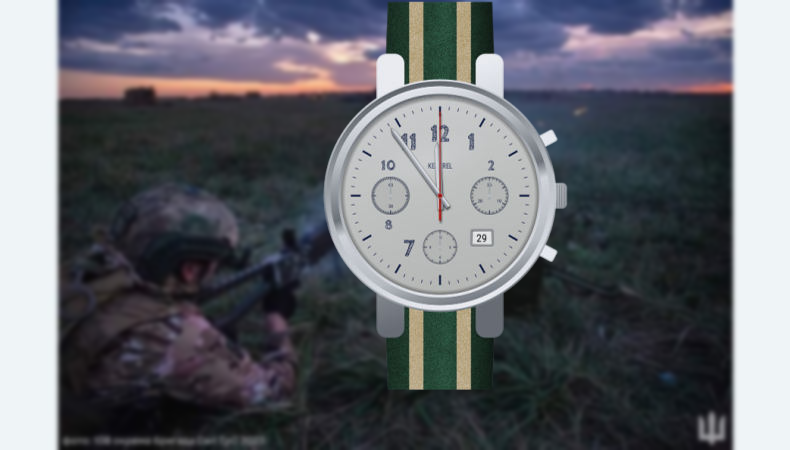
h=11 m=54
